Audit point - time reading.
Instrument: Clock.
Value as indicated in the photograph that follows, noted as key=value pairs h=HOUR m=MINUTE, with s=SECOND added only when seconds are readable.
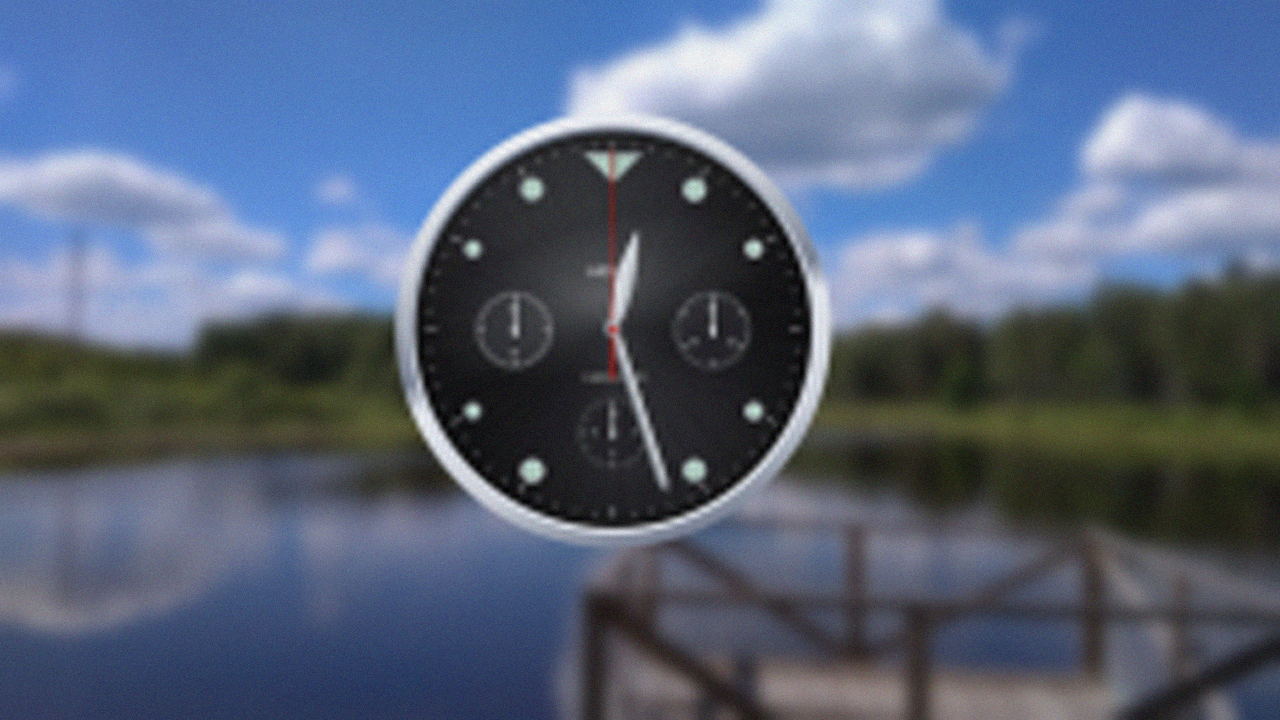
h=12 m=27
